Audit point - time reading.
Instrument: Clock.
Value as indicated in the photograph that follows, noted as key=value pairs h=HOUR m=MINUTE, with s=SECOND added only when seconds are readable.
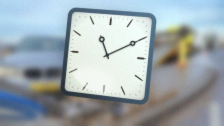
h=11 m=10
